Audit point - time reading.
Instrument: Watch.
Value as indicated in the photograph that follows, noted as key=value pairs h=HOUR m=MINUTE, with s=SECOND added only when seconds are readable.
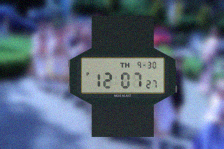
h=12 m=7 s=27
